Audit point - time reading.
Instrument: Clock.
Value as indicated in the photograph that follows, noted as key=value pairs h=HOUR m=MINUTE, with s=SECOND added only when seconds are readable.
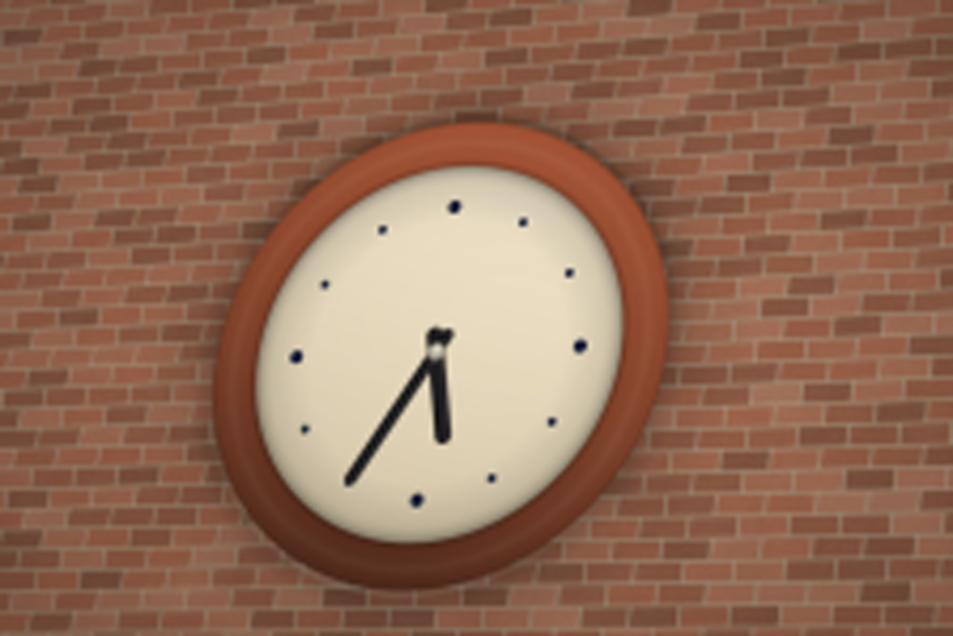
h=5 m=35
